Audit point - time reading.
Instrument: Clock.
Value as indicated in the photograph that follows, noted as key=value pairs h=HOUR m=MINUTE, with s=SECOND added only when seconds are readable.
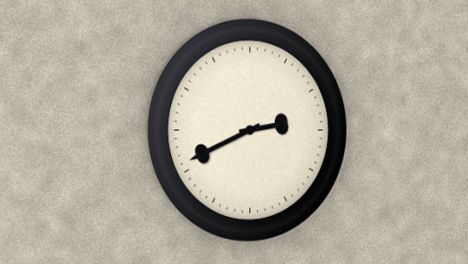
h=2 m=41
